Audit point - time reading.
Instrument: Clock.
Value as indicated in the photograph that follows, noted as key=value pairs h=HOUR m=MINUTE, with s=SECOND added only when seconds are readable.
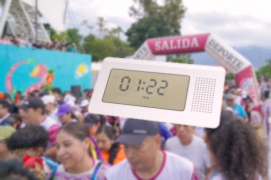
h=1 m=22
